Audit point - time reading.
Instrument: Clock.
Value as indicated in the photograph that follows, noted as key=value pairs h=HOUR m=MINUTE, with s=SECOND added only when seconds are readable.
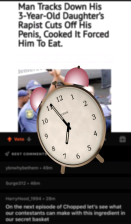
h=6 m=56
